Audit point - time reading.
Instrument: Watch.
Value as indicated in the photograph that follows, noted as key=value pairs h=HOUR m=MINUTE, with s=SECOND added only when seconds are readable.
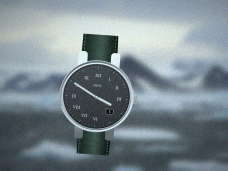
h=3 m=50
